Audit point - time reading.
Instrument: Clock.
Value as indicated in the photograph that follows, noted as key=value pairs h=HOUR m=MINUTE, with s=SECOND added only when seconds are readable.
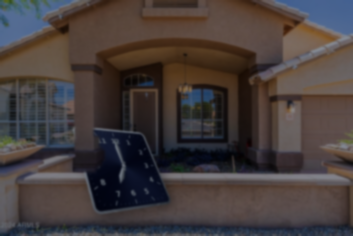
h=7 m=0
